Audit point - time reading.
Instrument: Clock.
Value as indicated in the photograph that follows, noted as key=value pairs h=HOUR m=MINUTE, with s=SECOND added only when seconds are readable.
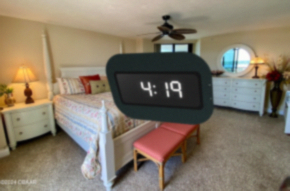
h=4 m=19
